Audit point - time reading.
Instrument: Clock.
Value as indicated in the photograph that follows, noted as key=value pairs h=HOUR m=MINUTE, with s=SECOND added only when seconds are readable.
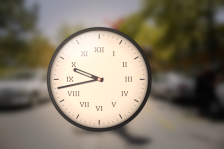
h=9 m=43
